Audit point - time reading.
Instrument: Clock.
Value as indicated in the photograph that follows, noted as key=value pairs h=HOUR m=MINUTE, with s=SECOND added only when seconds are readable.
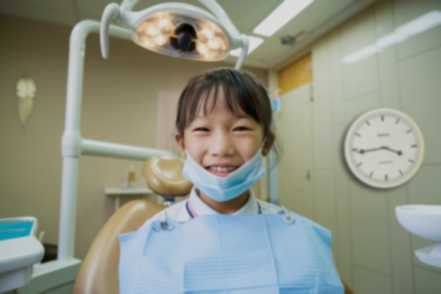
h=3 m=44
